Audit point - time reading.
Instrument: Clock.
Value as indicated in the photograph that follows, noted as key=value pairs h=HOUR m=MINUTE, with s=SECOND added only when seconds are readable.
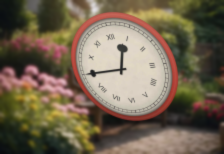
h=12 m=45
